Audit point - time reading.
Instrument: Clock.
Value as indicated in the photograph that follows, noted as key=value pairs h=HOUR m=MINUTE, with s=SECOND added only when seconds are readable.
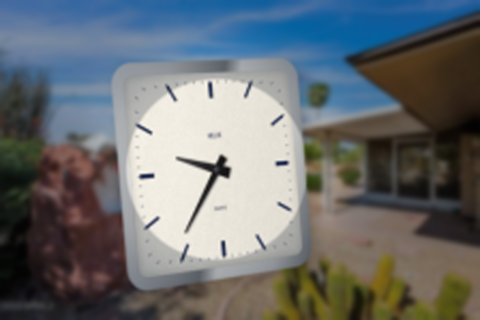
h=9 m=36
